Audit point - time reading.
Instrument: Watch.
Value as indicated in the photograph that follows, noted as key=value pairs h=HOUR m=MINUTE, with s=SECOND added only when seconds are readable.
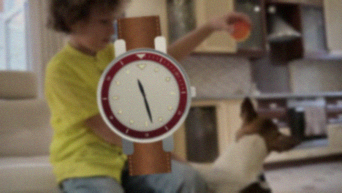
h=11 m=28
